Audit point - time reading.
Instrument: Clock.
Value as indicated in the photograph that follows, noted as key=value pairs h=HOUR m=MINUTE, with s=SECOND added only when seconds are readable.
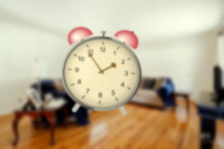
h=1 m=54
